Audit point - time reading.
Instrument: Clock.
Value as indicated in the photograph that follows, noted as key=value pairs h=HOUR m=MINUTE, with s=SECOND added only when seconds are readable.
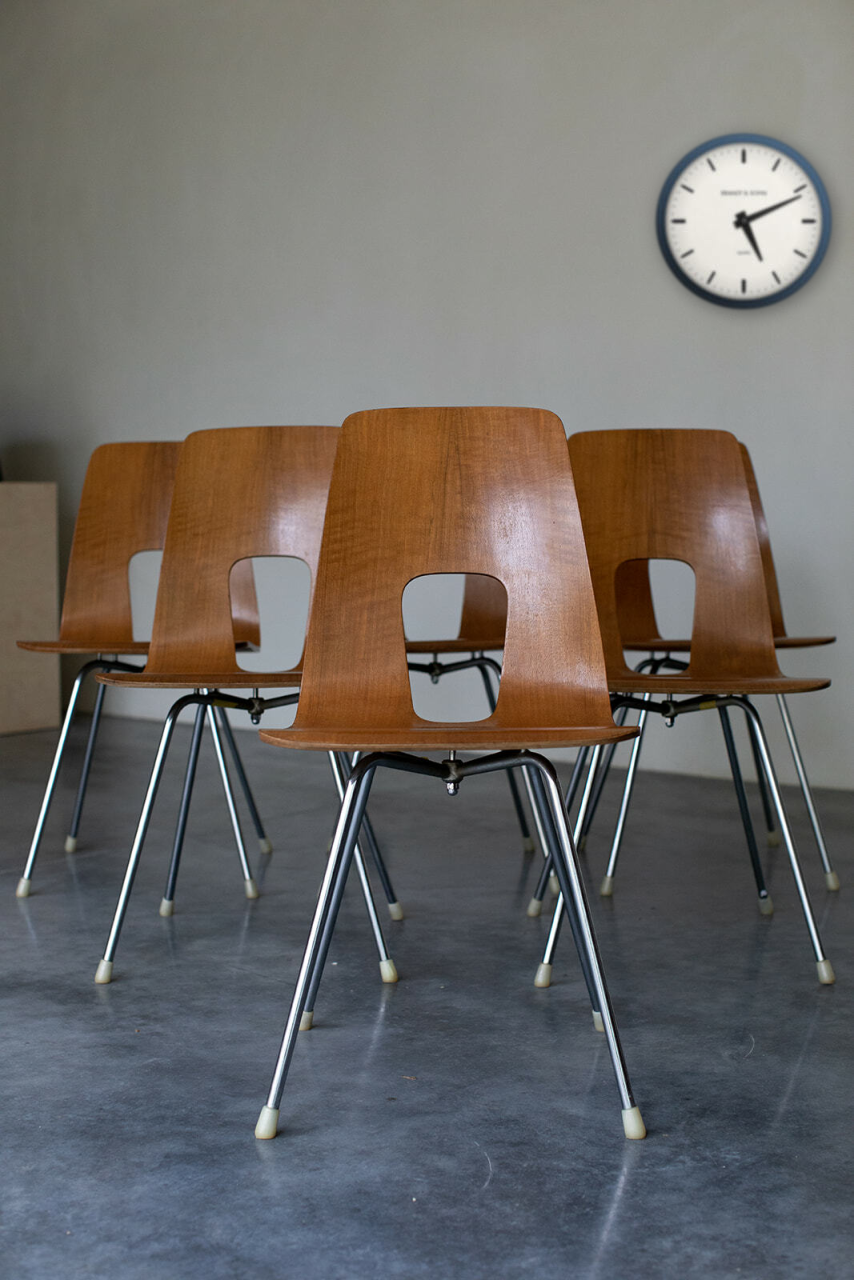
h=5 m=11
